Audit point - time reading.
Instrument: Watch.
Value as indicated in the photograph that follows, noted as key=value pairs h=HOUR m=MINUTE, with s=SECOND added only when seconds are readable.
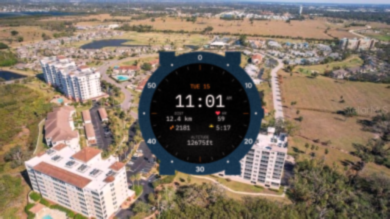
h=11 m=1
